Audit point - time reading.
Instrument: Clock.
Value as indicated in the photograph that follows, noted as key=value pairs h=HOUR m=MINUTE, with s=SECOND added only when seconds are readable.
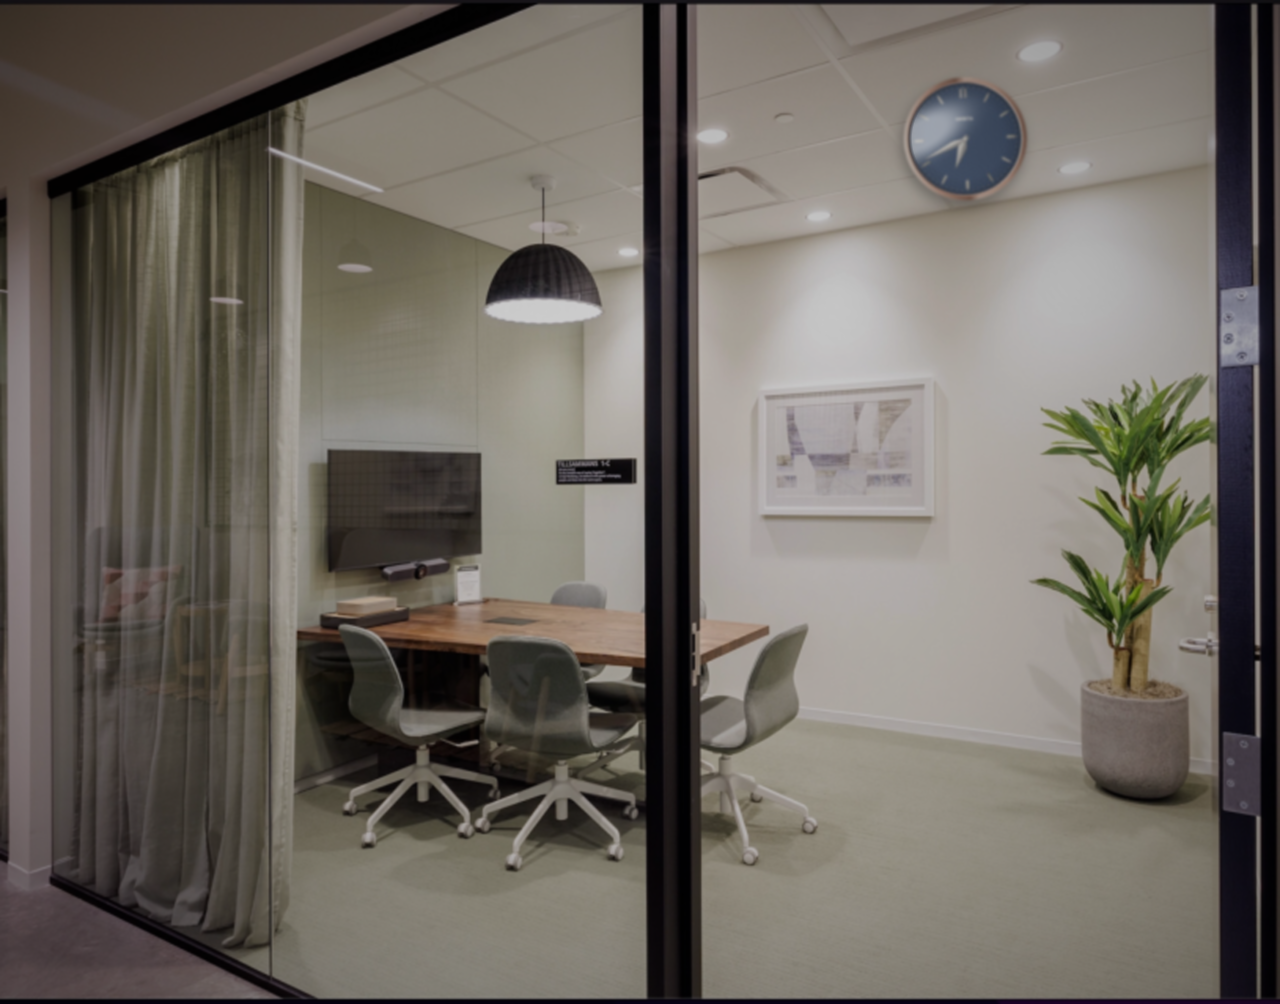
h=6 m=41
